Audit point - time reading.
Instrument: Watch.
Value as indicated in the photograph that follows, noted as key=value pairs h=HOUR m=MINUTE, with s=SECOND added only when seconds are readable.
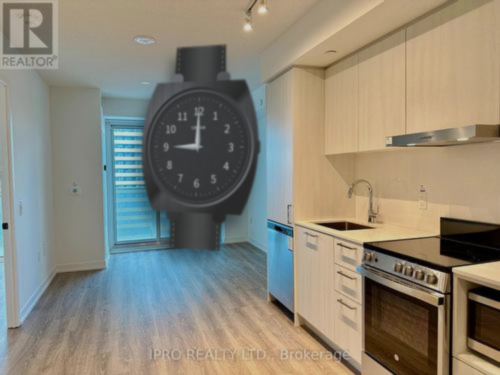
h=9 m=0
